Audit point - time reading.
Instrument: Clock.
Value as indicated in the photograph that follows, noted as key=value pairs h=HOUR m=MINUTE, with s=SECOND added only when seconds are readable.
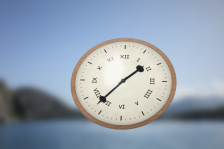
h=1 m=37
